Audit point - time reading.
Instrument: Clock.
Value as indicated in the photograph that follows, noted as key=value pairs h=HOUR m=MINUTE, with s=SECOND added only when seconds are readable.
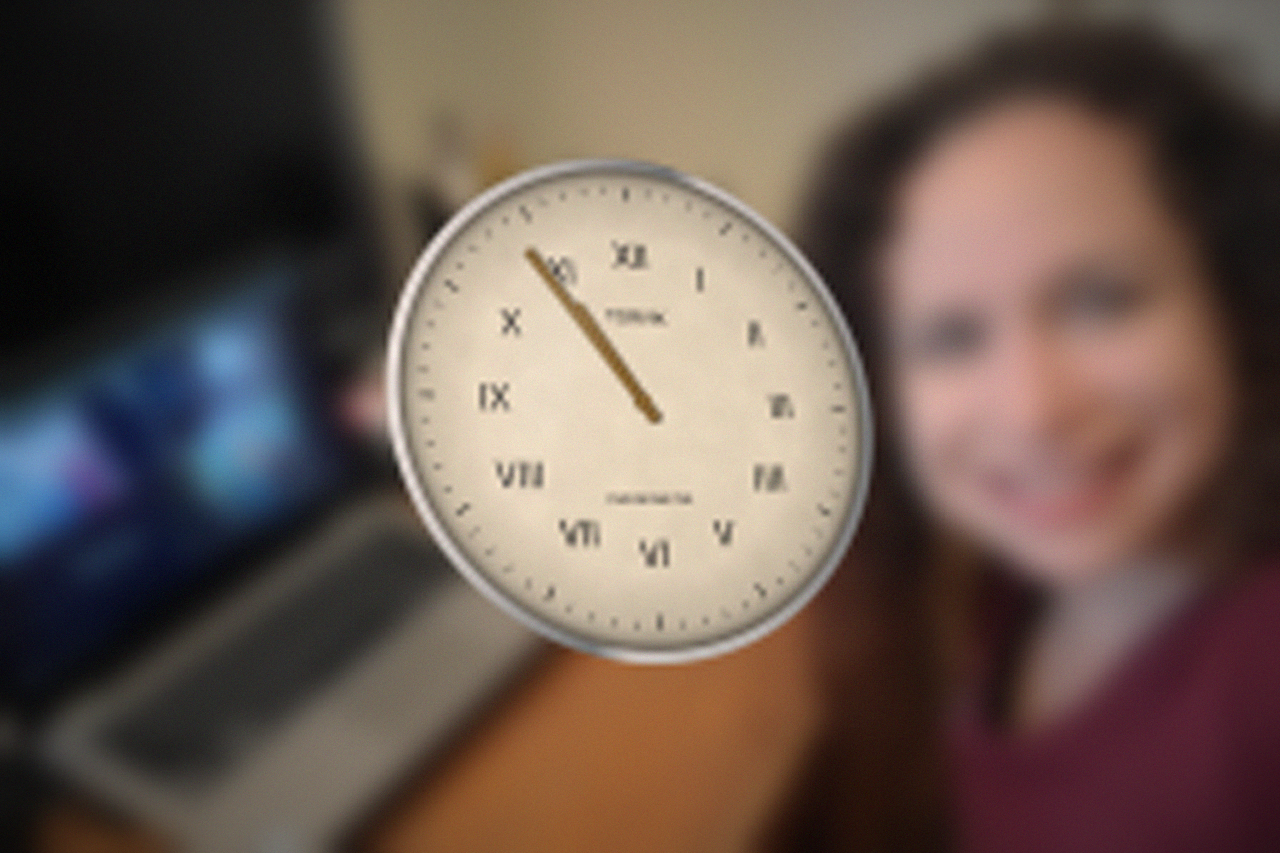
h=10 m=54
